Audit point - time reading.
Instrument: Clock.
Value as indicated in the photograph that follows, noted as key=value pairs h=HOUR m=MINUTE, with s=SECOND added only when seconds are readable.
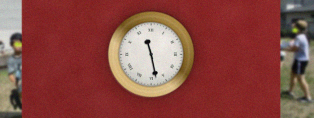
h=11 m=28
